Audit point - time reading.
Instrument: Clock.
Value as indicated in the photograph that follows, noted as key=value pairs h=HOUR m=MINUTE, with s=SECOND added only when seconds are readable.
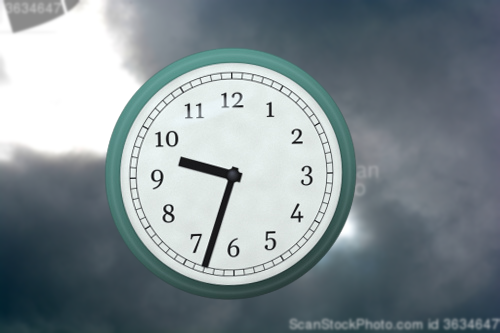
h=9 m=33
